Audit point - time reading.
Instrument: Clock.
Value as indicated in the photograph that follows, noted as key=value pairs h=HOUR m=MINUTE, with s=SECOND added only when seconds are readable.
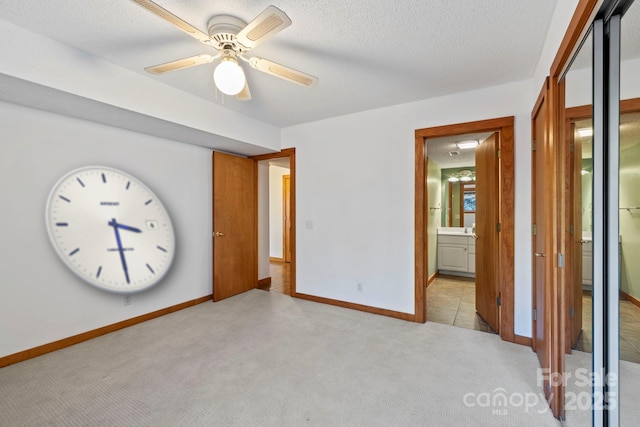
h=3 m=30
